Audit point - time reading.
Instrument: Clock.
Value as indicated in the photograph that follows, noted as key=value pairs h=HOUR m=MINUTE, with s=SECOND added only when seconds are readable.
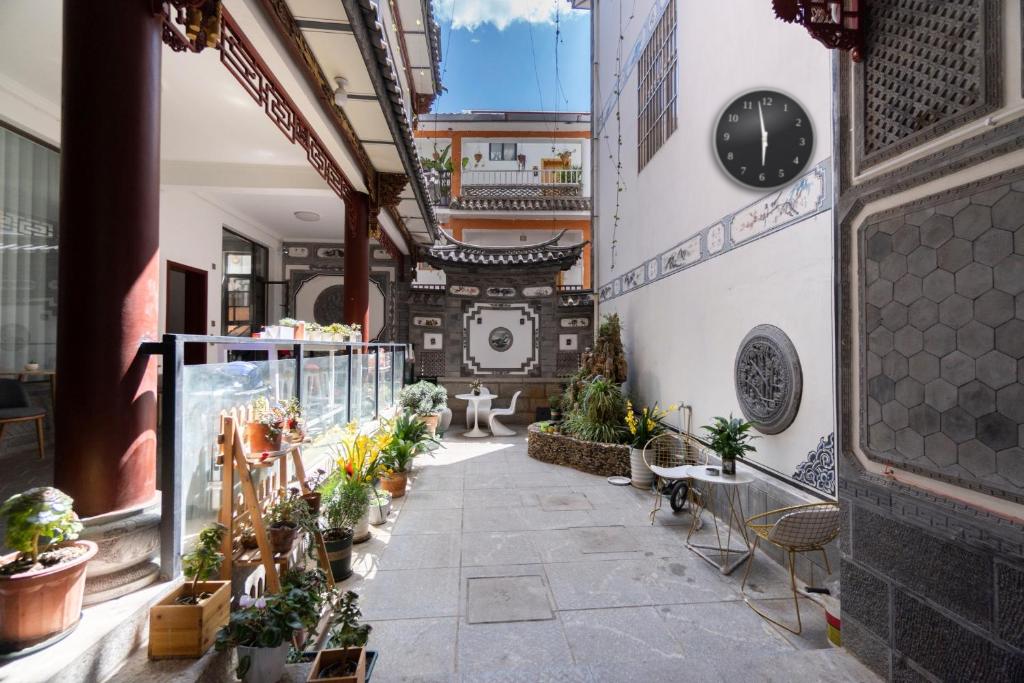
h=5 m=58
